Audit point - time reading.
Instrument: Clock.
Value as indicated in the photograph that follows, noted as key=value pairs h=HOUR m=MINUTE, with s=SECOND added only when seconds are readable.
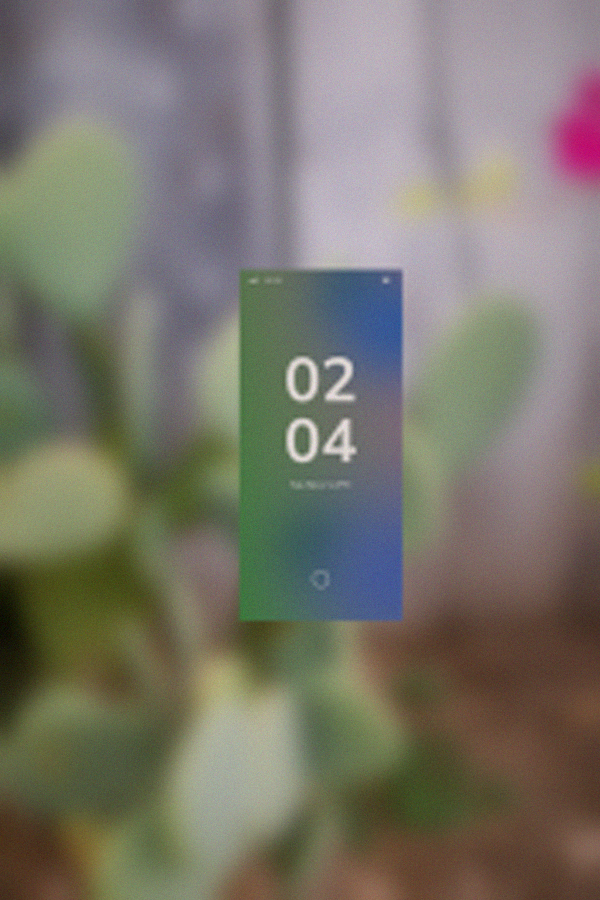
h=2 m=4
